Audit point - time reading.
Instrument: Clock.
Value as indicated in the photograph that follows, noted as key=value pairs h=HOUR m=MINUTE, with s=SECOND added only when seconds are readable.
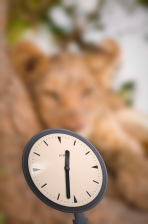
h=12 m=32
